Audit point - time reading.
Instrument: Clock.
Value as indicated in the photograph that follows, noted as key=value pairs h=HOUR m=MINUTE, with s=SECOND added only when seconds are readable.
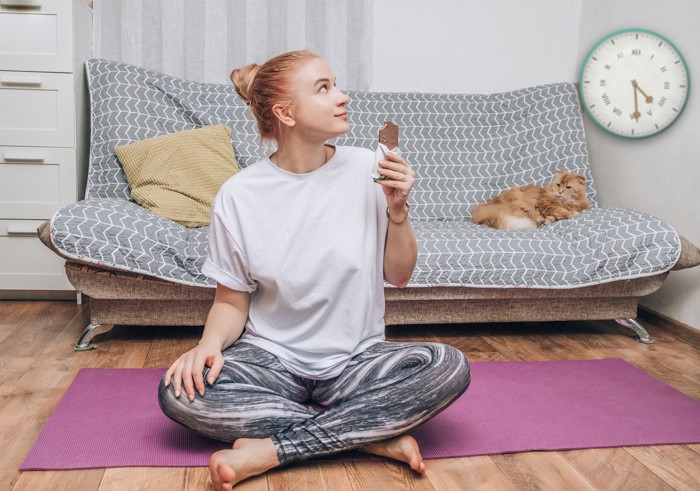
h=4 m=29
